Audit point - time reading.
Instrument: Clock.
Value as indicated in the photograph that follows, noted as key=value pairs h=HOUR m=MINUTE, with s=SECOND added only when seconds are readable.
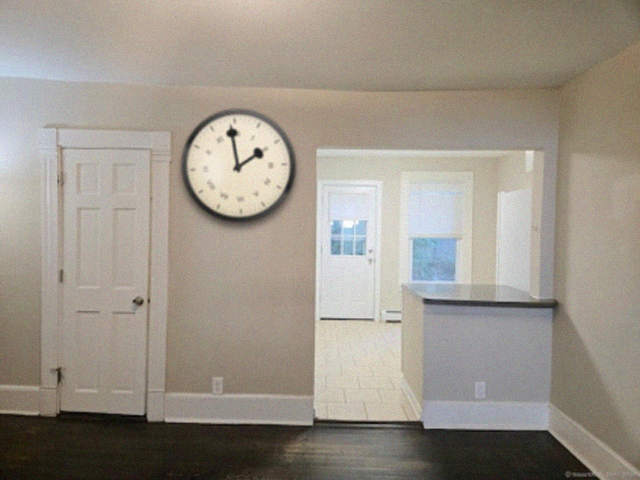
h=1 m=59
